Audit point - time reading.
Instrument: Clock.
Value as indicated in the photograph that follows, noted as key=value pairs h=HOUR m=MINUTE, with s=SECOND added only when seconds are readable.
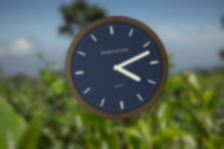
h=4 m=12
